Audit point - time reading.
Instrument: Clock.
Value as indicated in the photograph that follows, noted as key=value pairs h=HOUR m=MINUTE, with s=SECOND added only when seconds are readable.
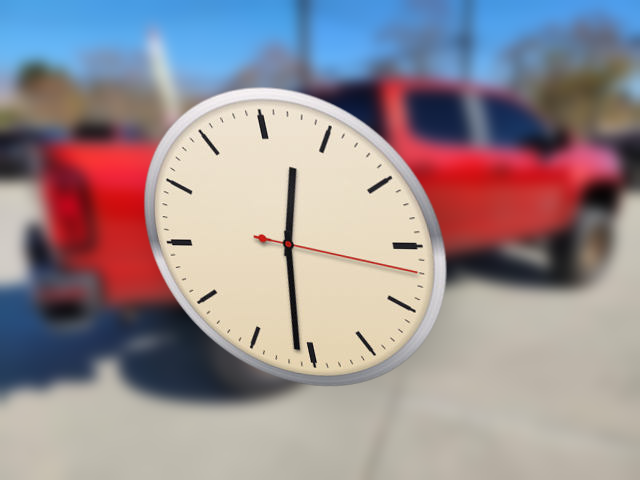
h=12 m=31 s=17
